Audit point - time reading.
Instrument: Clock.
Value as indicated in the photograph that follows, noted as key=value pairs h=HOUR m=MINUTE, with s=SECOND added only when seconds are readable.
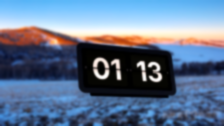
h=1 m=13
